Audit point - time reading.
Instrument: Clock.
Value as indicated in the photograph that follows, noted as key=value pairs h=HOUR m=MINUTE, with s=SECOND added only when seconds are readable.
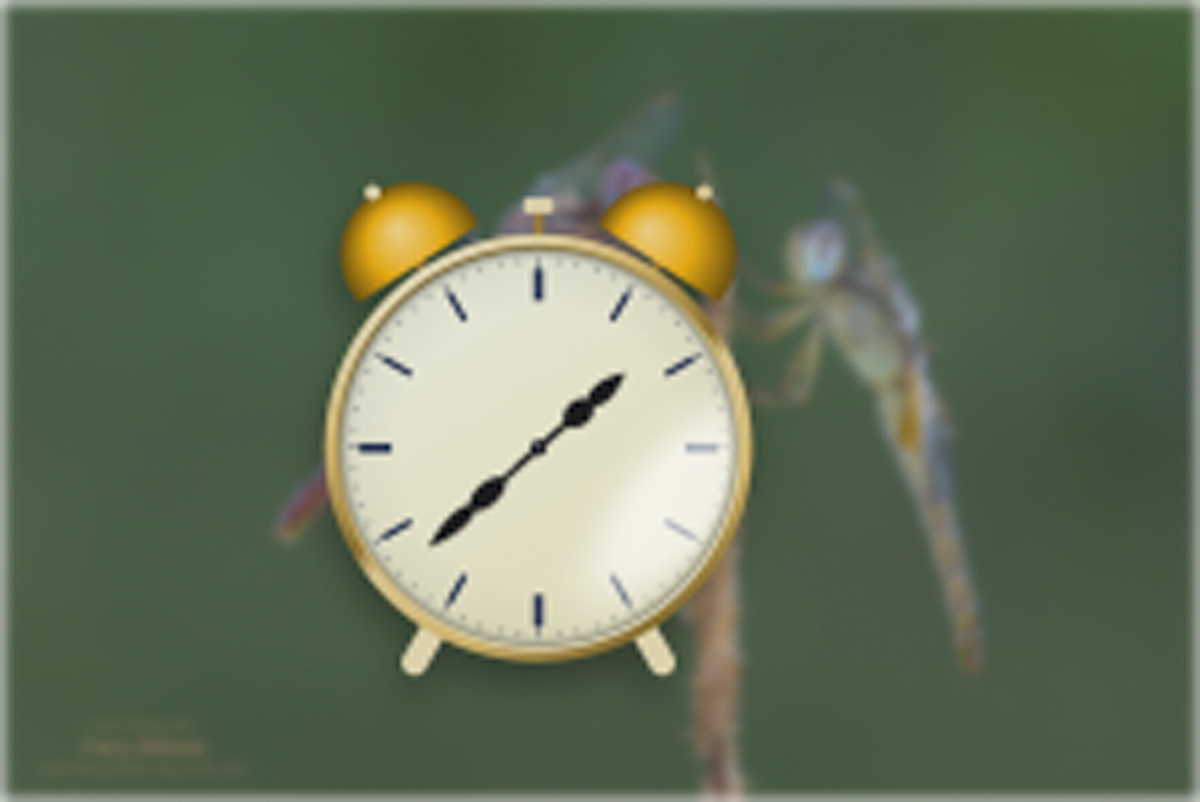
h=1 m=38
